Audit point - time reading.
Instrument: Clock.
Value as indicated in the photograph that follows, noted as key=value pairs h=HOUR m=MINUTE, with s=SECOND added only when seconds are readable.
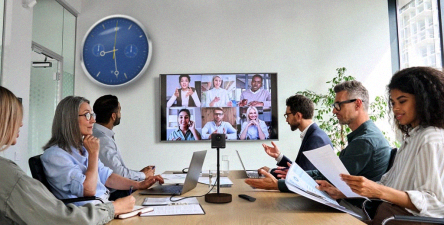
h=8 m=28
